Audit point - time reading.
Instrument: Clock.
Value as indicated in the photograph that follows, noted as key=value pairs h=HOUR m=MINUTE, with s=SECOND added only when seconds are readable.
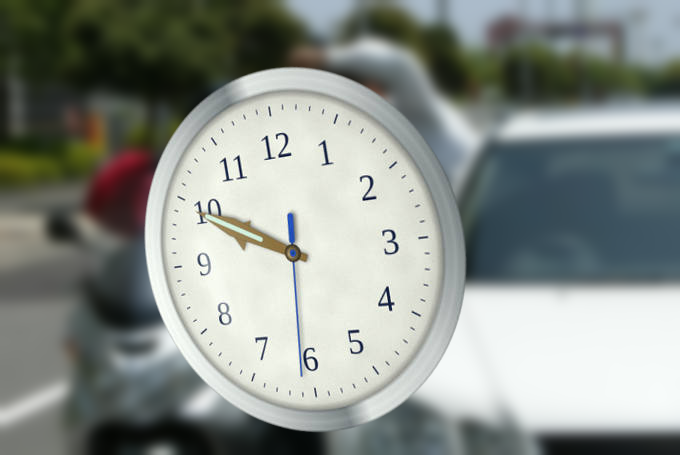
h=9 m=49 s=31
